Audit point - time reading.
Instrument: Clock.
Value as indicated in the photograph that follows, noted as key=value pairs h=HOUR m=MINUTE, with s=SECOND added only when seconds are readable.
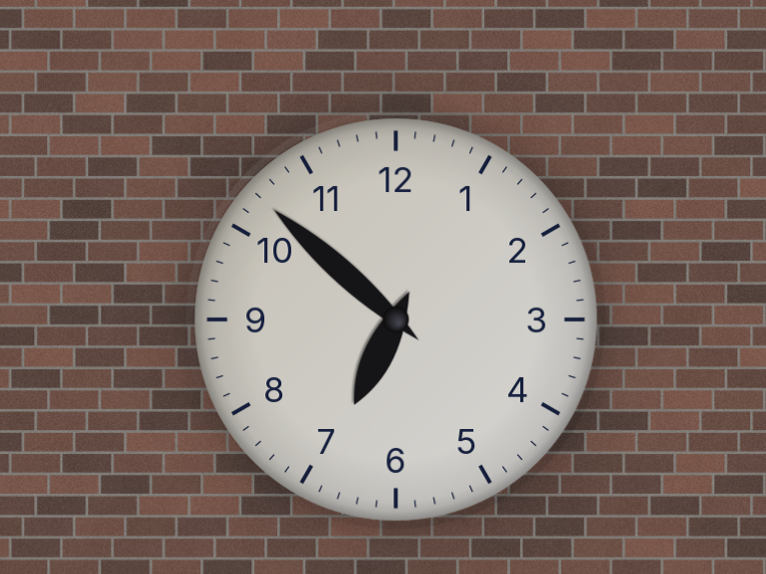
h=6 m=52
